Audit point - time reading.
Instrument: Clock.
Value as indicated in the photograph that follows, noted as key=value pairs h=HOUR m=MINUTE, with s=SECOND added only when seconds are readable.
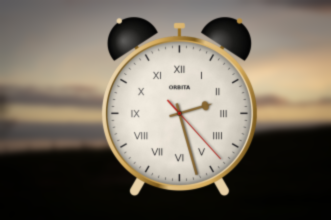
h=2 m=27 s=23
